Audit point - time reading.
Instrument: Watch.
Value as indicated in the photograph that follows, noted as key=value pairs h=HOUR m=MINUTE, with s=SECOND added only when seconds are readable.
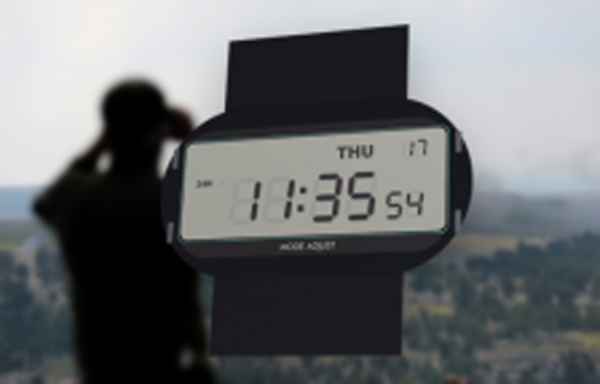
h=11 m=35 s=54
